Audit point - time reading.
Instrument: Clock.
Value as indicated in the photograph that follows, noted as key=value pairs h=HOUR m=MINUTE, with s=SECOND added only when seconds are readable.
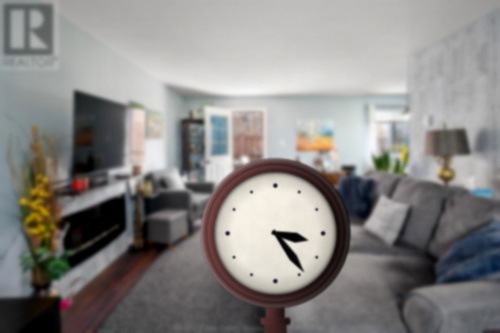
h=3 m=24
